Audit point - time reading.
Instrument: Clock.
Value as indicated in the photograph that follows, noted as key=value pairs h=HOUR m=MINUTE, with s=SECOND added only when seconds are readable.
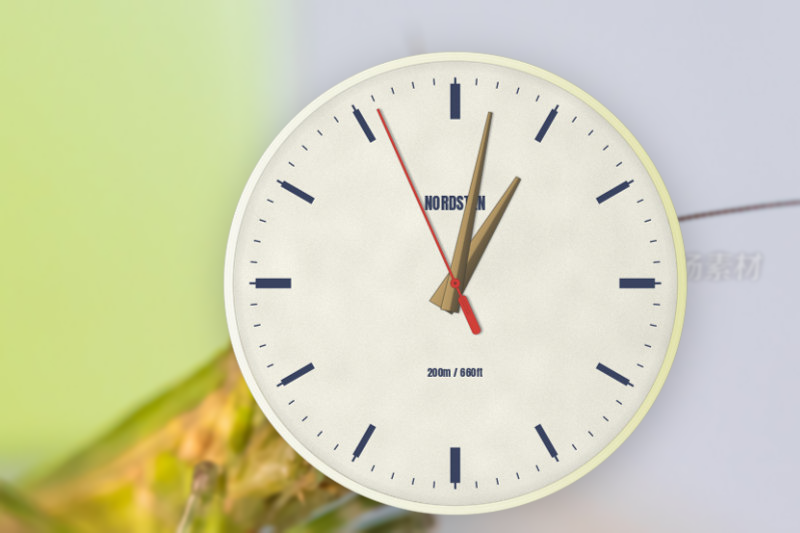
h=1 m=1 s=56
